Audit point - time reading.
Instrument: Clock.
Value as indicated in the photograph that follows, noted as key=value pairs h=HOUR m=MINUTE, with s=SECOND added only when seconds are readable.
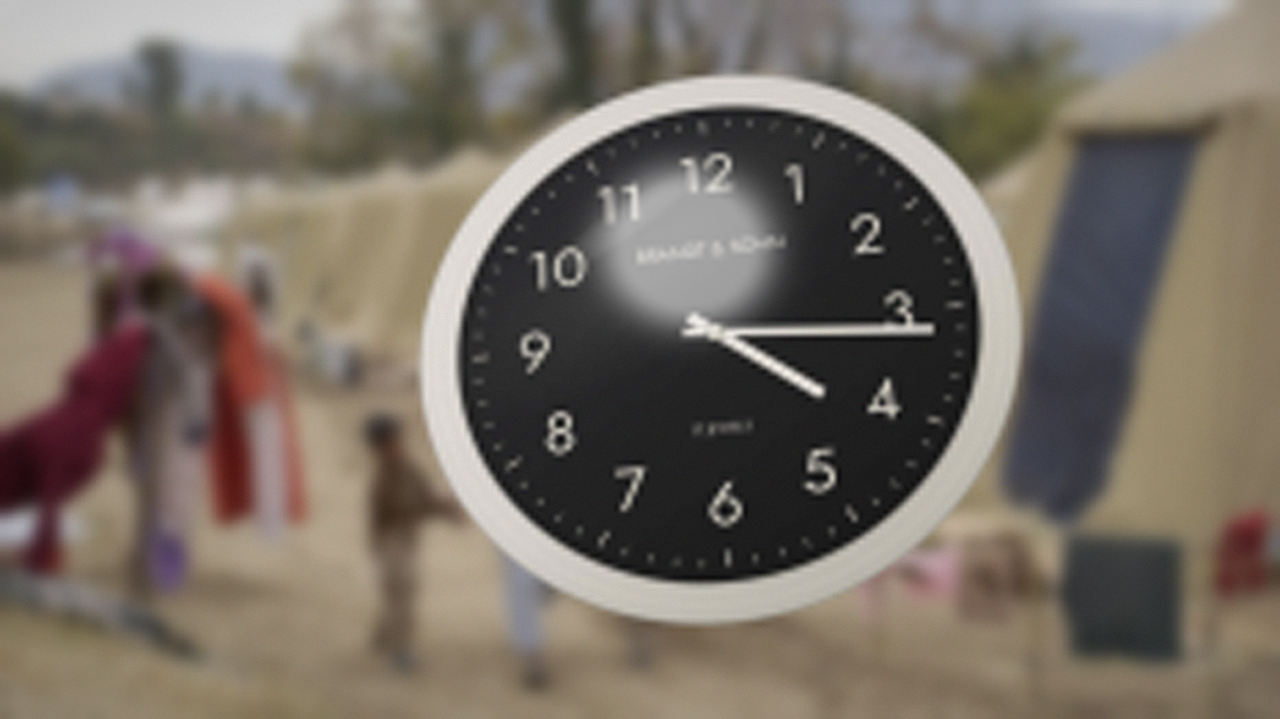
h=4 m=16
